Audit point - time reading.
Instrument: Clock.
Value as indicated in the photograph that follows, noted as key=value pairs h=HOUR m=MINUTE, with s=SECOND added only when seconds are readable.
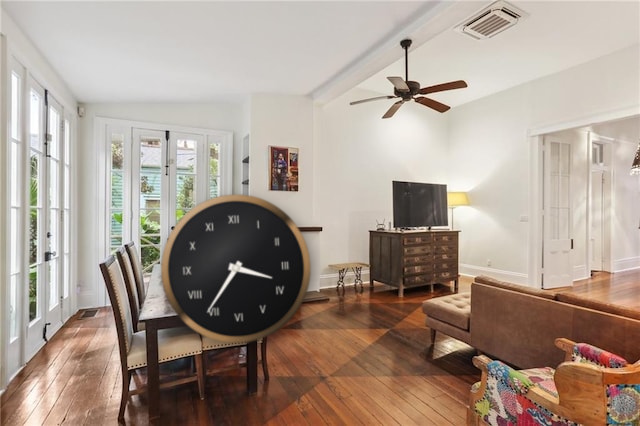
h=3 m=36
